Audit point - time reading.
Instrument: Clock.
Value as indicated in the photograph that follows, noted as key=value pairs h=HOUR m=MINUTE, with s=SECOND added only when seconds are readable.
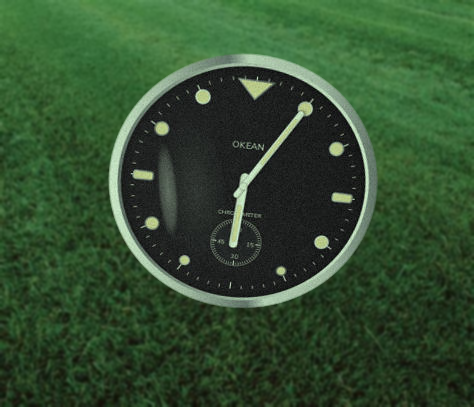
h=6 m=5
